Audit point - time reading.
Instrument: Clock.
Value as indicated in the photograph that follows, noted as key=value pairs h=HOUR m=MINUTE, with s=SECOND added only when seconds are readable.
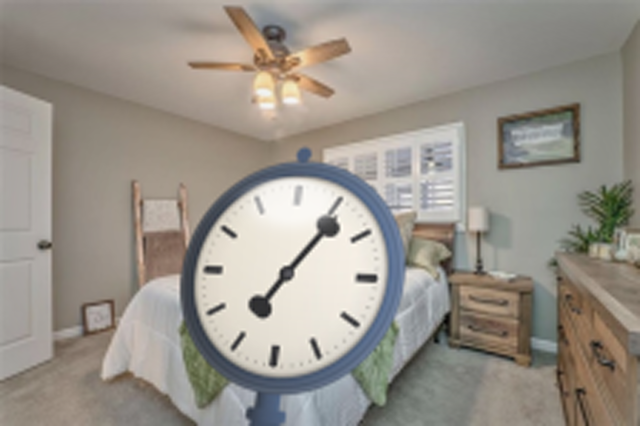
h=7 m=6
